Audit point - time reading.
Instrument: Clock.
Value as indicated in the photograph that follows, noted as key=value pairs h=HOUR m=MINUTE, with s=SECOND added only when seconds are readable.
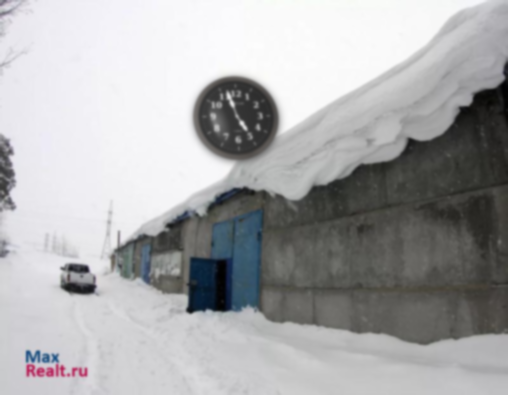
h=4 m=57
